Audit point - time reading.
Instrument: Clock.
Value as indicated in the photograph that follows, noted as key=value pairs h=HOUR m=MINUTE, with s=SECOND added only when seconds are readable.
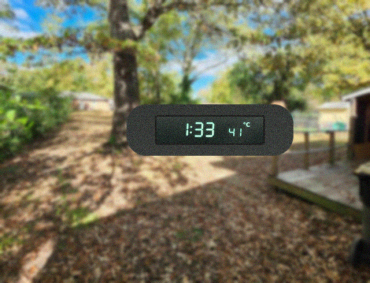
h=1 m=33
